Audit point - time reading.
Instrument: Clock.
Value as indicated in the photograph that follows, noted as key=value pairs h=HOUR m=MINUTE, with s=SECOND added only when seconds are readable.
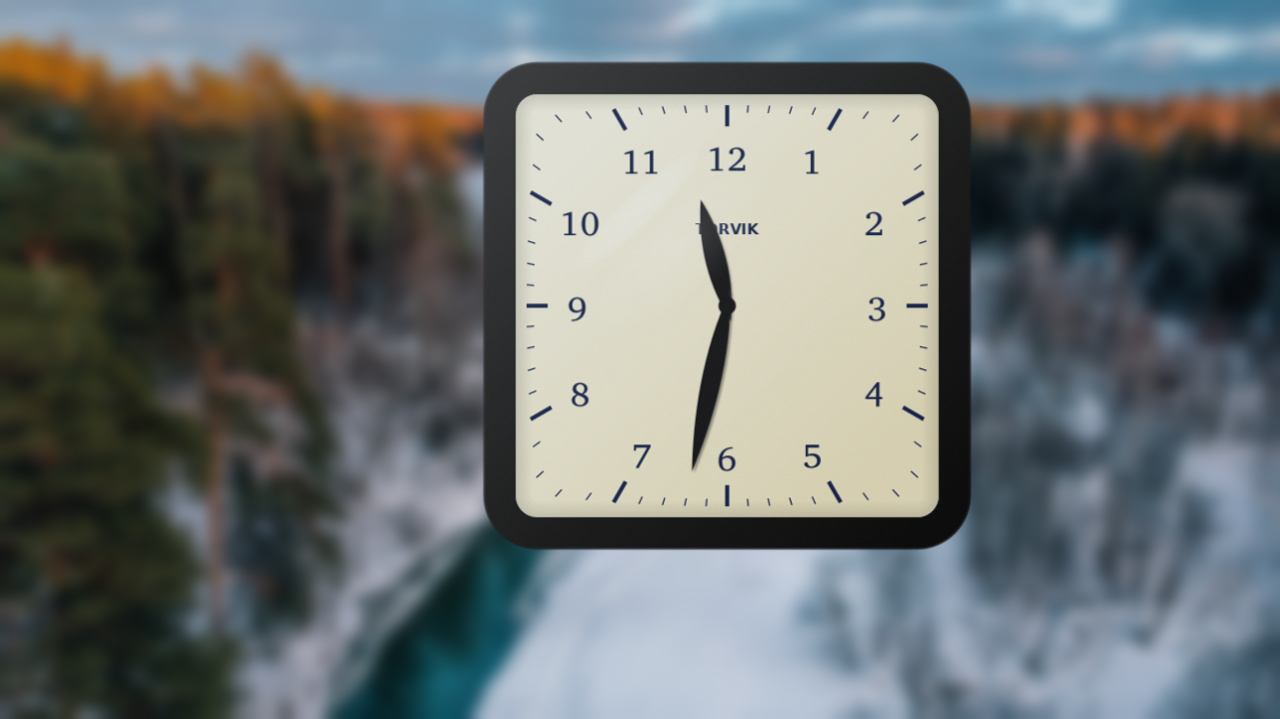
h=11 m=32
